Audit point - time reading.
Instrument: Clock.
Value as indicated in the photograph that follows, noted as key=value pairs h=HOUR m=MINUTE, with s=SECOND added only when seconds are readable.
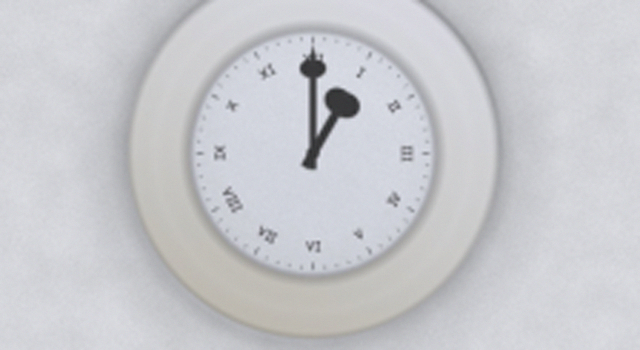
h=1 m=0
